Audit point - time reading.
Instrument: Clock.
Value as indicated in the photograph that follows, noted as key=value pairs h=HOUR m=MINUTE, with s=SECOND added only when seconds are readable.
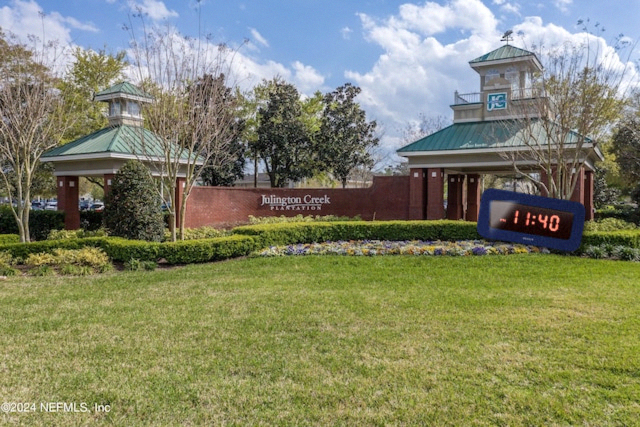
h=11 m=40
